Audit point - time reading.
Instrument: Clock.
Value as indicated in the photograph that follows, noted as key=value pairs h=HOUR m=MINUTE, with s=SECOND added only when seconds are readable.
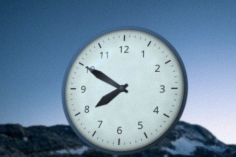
h=7 m=50
